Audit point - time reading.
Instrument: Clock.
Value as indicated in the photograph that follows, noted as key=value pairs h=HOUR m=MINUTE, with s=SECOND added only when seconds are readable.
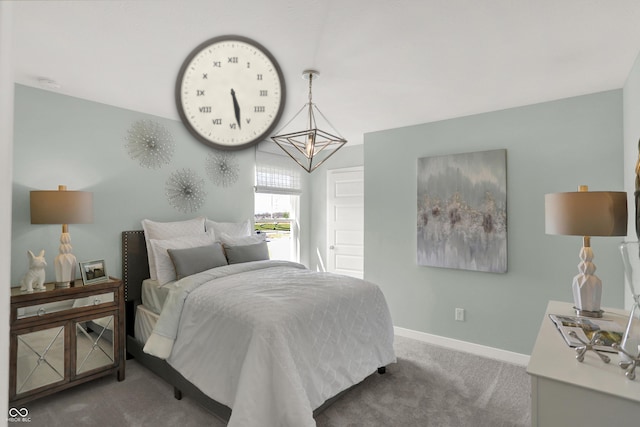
h=5 m=28
